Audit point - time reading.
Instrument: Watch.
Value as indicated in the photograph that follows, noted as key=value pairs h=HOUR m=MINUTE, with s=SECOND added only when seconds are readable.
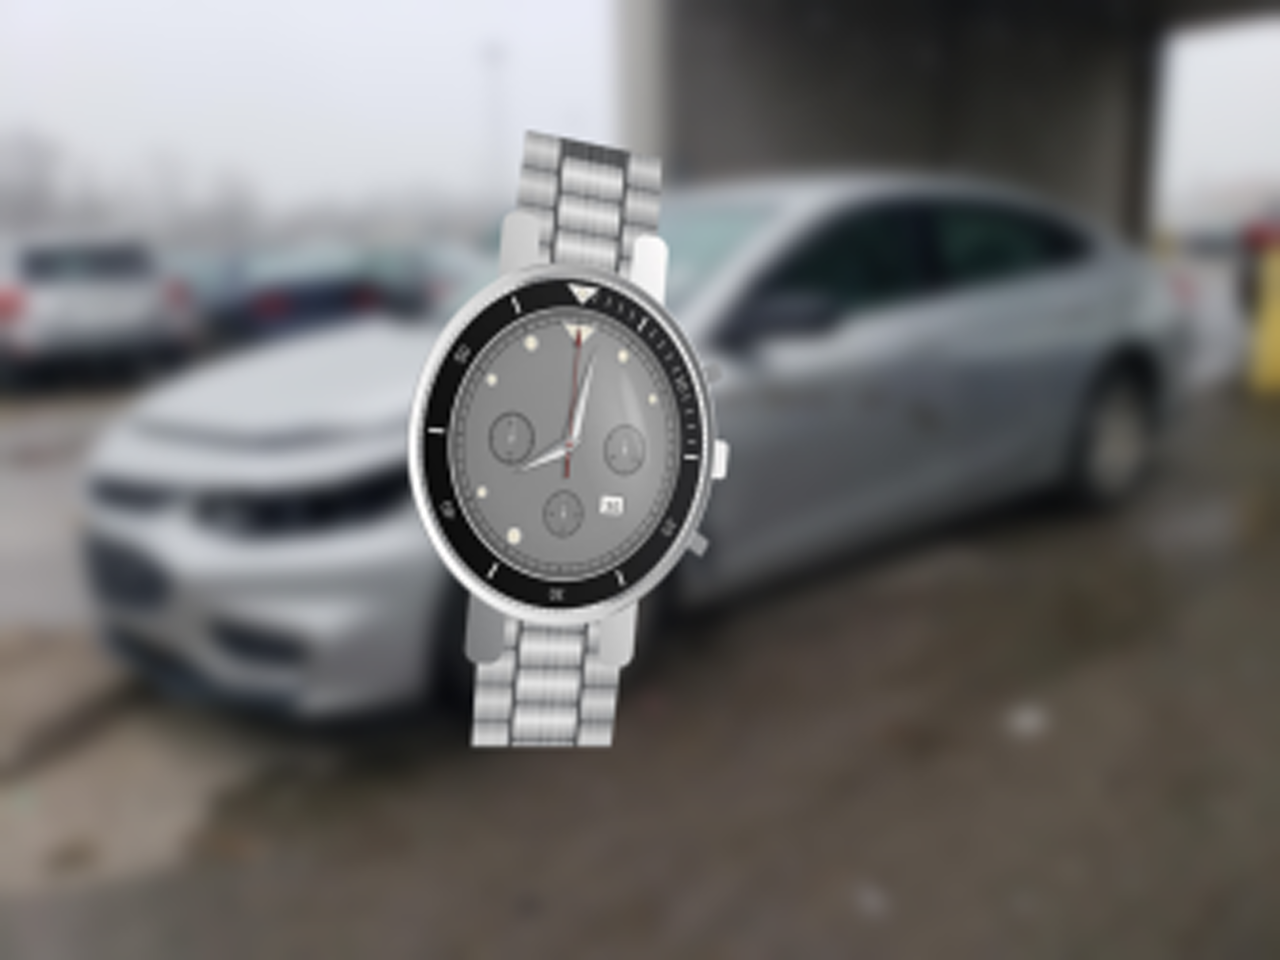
h=8 m=2
